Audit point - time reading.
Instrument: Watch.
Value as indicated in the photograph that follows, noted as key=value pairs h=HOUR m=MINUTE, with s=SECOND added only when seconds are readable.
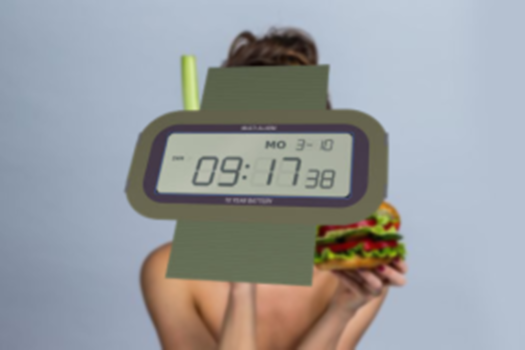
h=9 m=17 s=38
